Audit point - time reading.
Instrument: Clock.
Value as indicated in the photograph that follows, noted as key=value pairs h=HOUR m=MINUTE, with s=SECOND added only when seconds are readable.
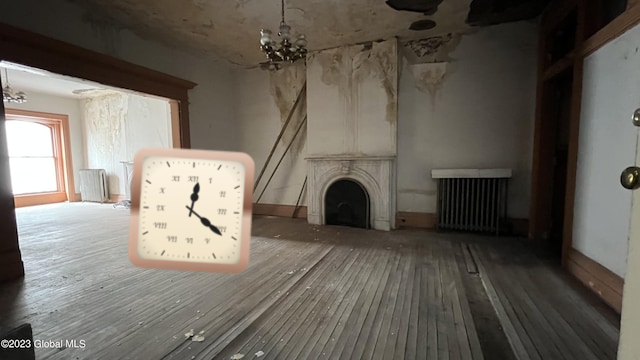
h=12 m=21
